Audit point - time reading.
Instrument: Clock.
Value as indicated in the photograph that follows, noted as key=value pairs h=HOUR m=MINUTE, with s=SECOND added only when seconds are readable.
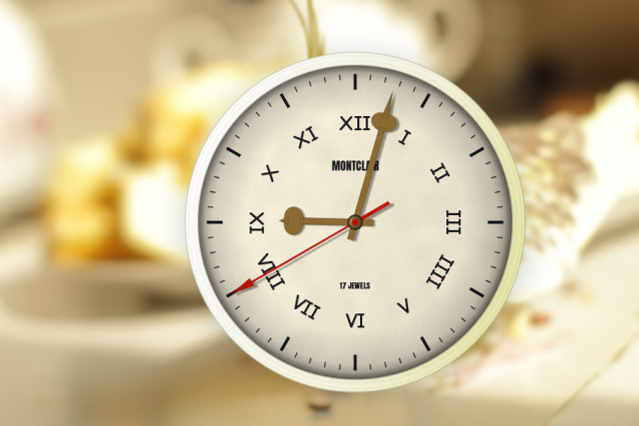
h=9 m=2 s=40
